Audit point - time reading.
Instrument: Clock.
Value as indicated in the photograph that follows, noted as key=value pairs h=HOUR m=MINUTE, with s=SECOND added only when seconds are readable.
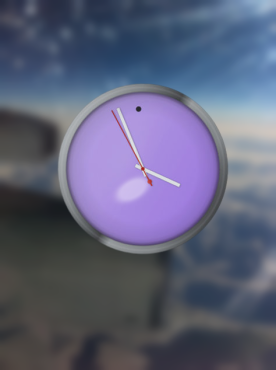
h=3 m=56 s=56
